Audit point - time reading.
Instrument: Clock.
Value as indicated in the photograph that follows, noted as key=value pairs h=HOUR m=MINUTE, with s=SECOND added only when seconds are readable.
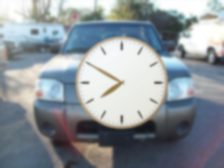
h=7 m=50
